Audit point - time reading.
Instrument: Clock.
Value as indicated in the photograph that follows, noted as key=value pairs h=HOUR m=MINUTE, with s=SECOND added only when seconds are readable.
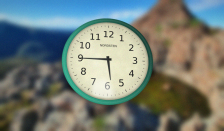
h=5 m=45
